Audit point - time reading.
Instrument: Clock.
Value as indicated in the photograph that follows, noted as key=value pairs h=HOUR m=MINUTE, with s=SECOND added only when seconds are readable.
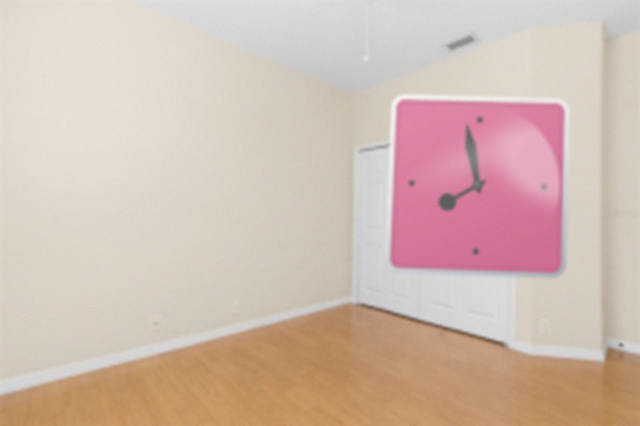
h=7 m=58
